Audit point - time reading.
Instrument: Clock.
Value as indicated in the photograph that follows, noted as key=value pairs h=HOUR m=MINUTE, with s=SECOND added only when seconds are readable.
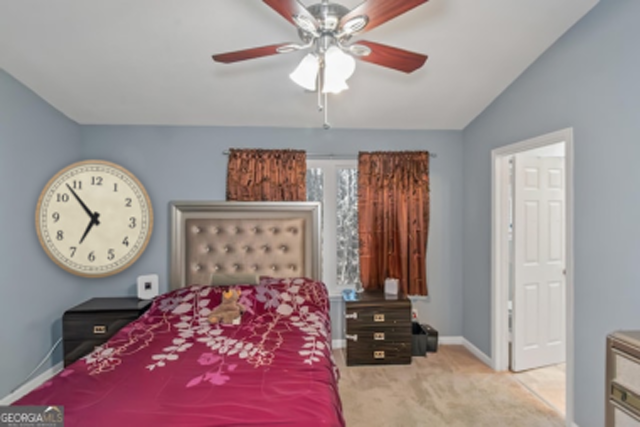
h=6 m=53
